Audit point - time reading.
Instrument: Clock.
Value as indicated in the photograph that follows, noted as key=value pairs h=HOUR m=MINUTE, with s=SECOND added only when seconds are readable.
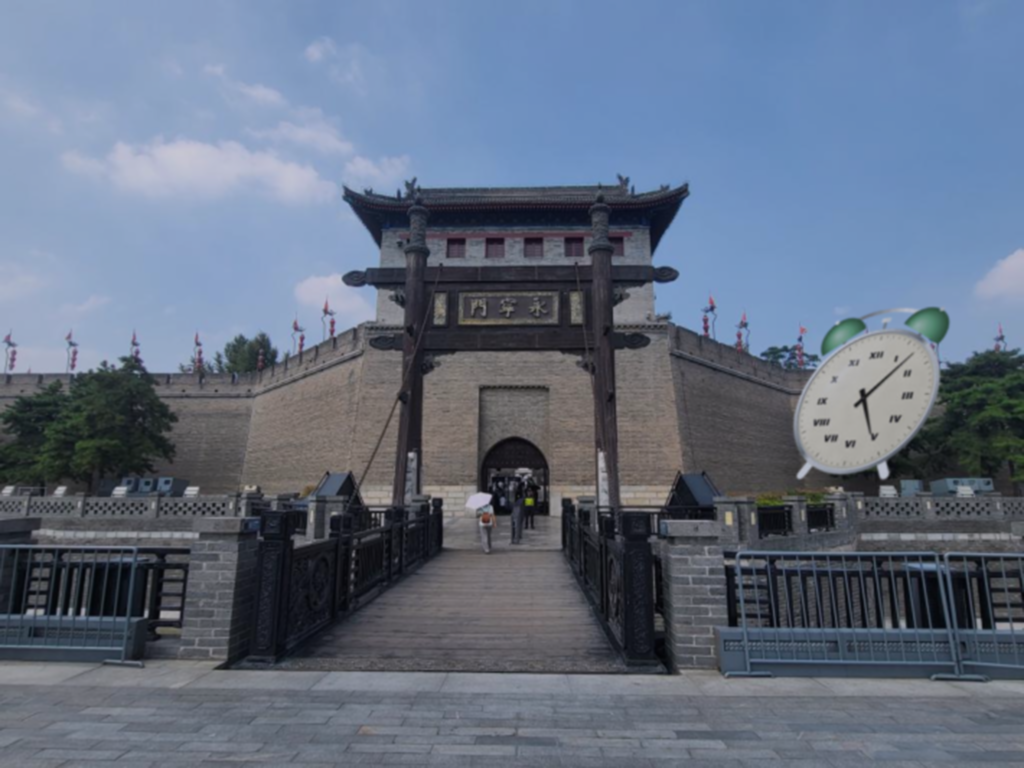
h=5 m=7
